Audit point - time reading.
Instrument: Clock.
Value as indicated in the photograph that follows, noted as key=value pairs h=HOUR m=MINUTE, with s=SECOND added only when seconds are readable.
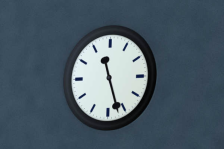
h=11 m=27
